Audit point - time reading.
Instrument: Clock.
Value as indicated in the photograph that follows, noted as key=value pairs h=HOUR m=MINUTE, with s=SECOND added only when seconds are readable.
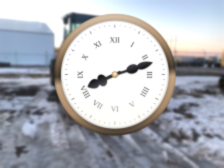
h=8 m=12
